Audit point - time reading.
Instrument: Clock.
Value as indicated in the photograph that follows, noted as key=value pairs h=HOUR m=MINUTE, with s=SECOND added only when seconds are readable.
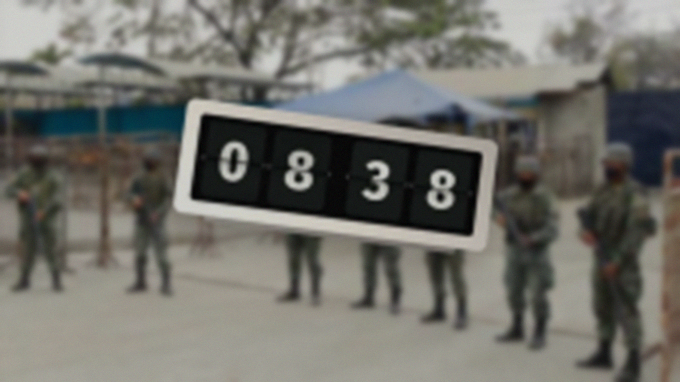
h=8 m=38
